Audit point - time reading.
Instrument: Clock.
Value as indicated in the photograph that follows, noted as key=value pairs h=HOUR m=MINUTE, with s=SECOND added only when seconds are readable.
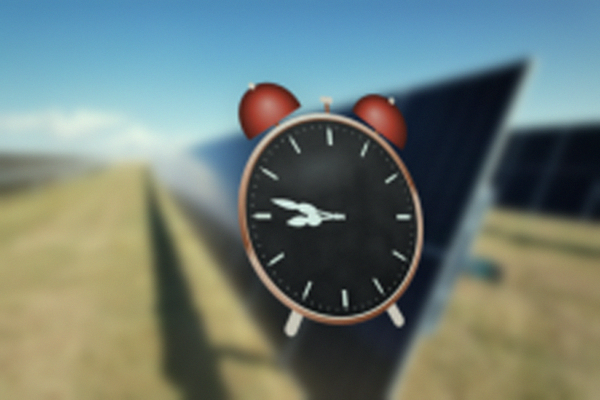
h=8 m=47
